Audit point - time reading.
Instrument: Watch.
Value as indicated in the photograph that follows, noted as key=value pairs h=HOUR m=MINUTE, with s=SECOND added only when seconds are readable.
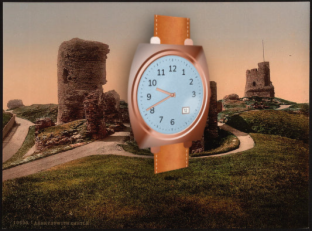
h=9 m=41
